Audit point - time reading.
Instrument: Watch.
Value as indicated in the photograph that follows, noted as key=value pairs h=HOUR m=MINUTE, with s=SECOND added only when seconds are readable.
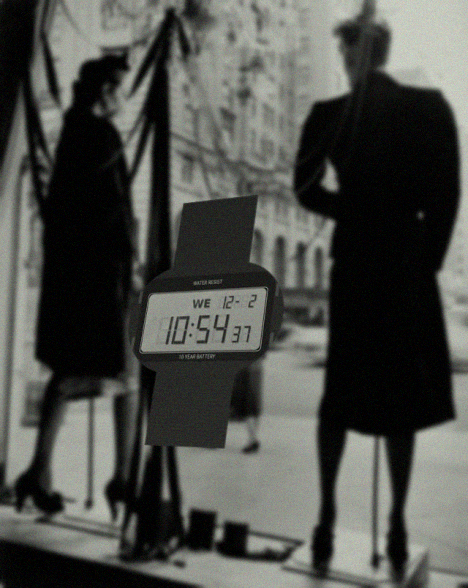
h=10 m=54 s=37
